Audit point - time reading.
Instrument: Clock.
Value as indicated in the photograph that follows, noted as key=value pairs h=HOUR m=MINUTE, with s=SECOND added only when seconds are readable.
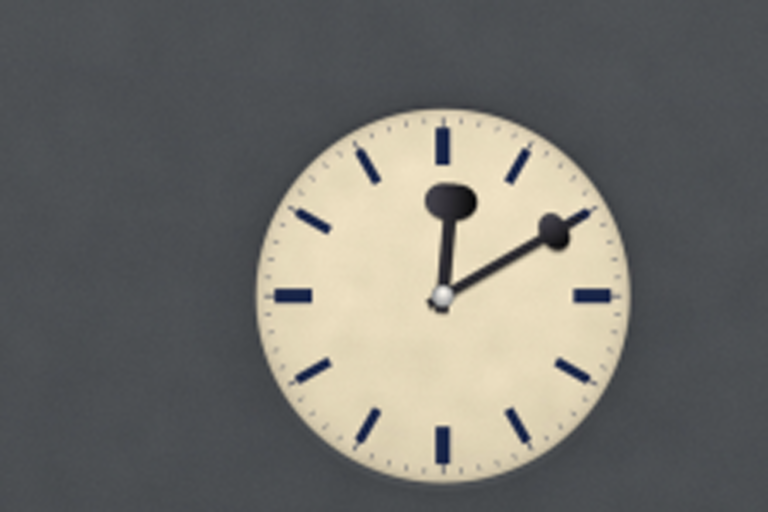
h=12 m=10
